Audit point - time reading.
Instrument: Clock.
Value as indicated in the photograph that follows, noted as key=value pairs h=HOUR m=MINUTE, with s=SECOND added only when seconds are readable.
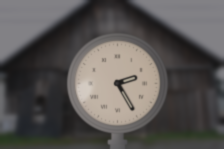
h=2 m=25
